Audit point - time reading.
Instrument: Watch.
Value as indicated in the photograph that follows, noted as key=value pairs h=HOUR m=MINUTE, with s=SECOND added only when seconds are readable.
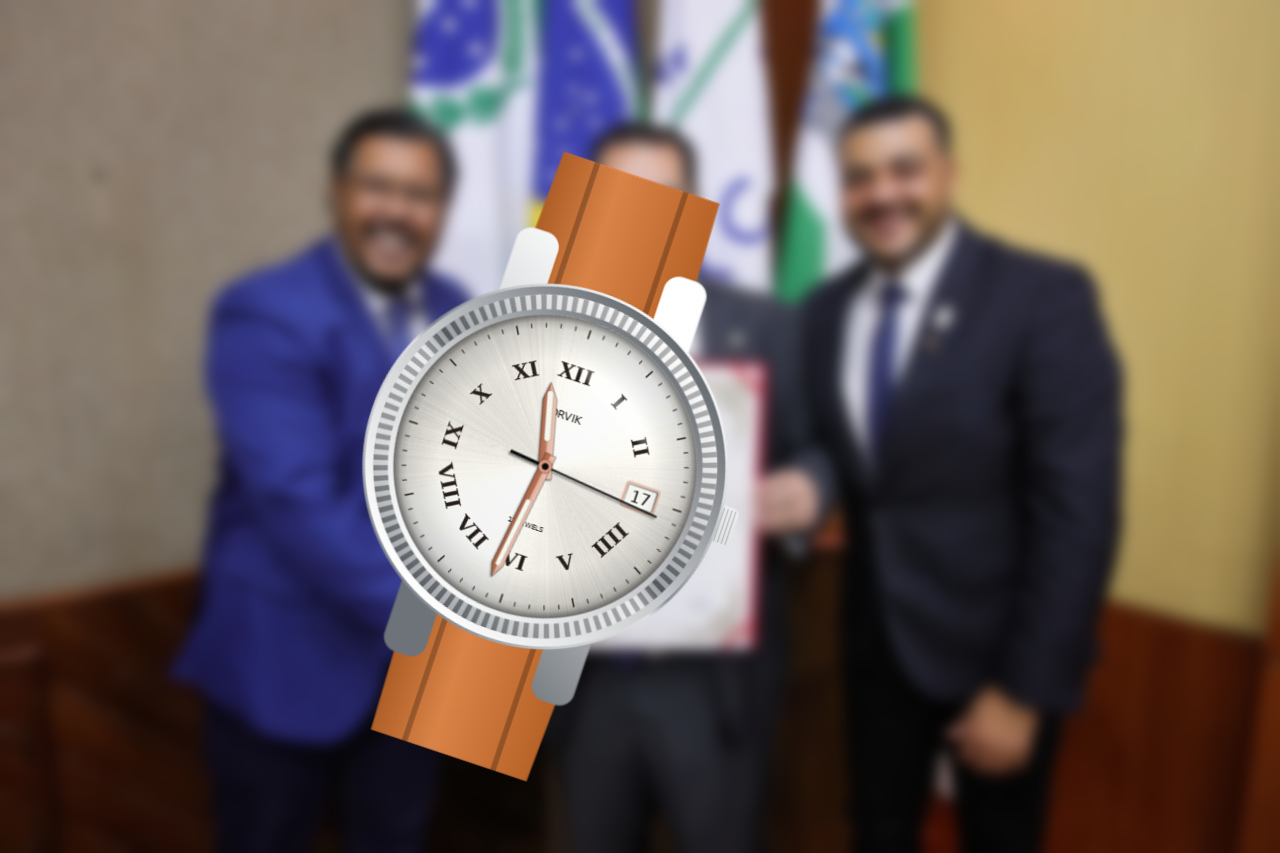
h=11 m=31 s=16
